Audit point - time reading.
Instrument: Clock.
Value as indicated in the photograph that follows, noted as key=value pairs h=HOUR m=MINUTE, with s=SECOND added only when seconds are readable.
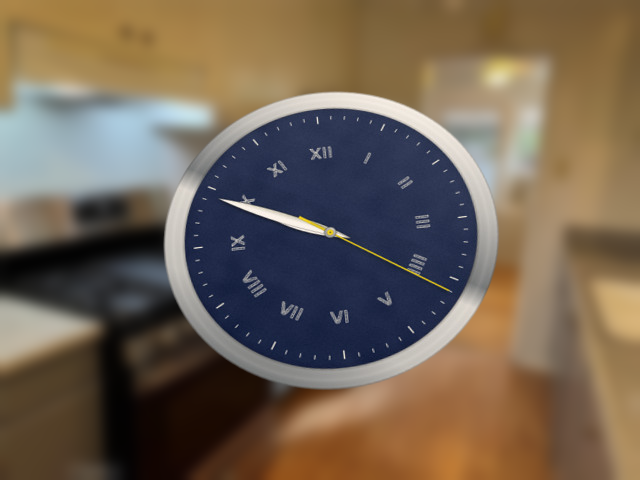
h=9 m=49 s=21
